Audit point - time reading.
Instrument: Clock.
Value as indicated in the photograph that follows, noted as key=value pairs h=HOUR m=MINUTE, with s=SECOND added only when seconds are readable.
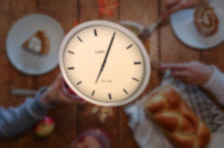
h=7 m=5
